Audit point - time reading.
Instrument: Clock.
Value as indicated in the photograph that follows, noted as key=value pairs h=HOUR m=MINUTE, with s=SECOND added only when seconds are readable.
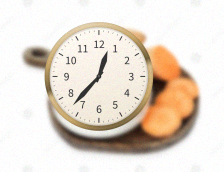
h=12 m=37
